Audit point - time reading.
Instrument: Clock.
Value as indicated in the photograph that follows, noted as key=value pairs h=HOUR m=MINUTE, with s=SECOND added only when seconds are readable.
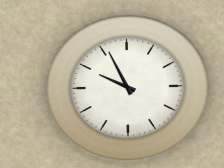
h=9 m=56
